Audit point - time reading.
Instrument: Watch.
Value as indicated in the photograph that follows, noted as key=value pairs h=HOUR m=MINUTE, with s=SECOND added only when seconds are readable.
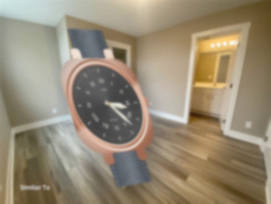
h=3 m=23
